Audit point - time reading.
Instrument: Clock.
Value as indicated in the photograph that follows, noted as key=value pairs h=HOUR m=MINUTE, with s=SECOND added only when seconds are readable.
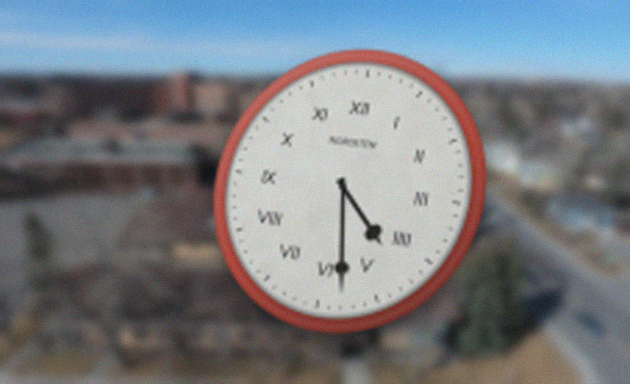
h=4 m=28
